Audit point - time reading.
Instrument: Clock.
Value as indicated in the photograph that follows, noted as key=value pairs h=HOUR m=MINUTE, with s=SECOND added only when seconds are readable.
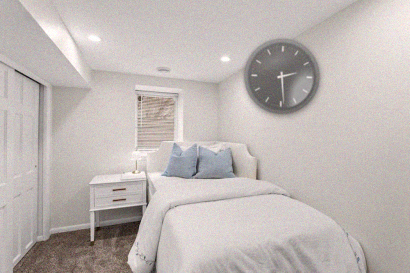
h=2 m=29
